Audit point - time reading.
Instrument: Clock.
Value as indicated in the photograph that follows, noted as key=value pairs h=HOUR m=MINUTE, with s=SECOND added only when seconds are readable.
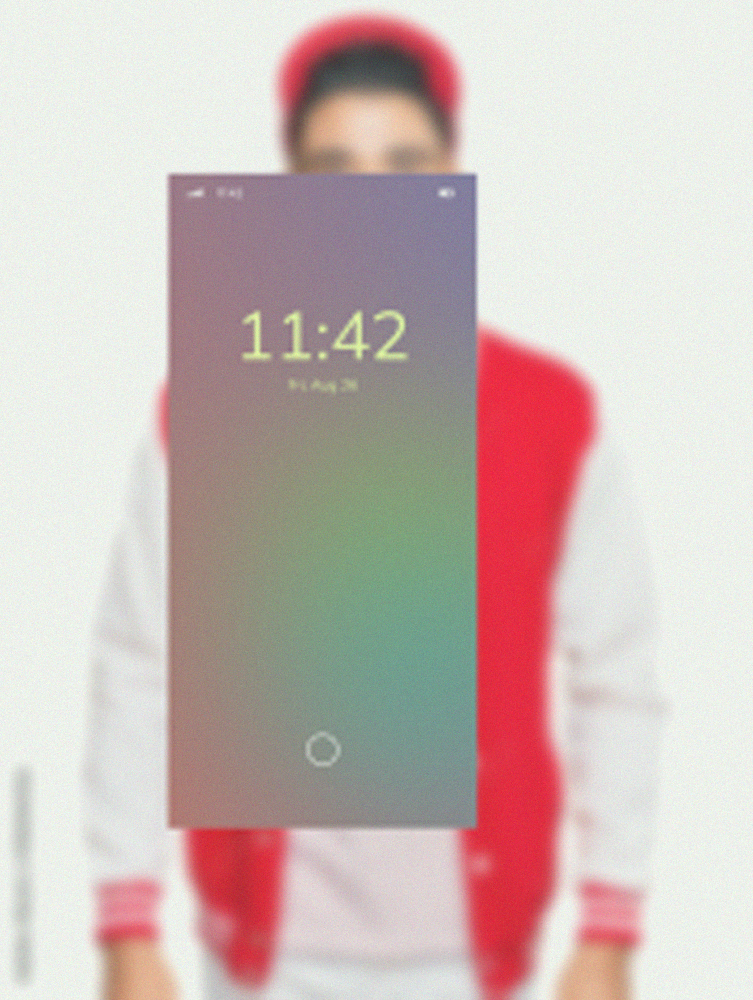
h=11 m=42
